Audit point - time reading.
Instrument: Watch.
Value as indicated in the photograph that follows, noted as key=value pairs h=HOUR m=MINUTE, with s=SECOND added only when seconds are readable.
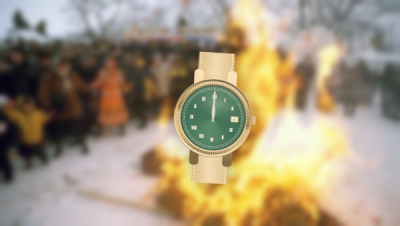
h=12 m=0
